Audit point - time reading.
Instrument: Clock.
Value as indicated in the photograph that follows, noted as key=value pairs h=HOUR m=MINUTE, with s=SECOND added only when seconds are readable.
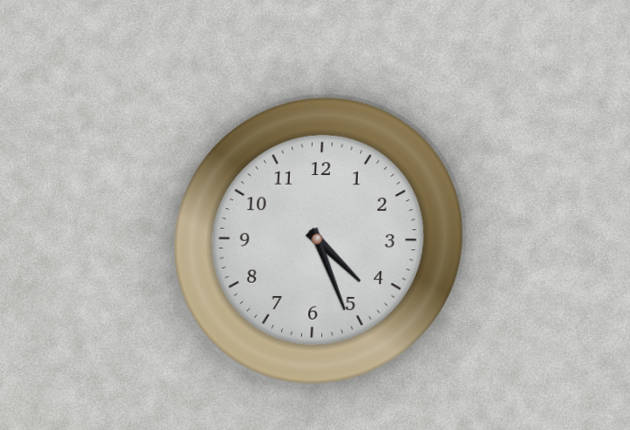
h=4 m=26
